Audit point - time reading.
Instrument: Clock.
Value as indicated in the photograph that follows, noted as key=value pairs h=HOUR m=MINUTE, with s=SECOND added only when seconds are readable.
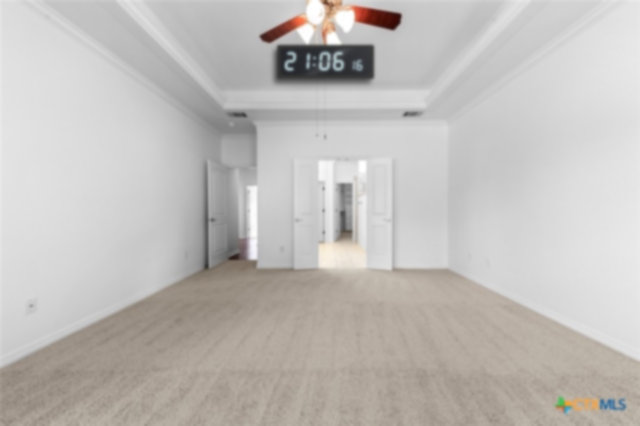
h=21 m=6
